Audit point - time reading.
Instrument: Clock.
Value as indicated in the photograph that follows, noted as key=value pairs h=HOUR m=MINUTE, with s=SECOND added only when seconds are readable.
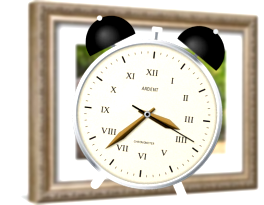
h=3 m=37 s=19
